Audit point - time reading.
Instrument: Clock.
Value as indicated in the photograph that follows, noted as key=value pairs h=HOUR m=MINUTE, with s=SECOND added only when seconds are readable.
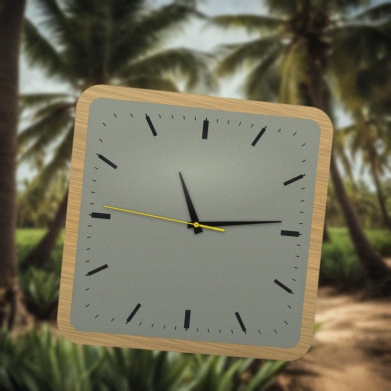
h=11 m=13 s=46
